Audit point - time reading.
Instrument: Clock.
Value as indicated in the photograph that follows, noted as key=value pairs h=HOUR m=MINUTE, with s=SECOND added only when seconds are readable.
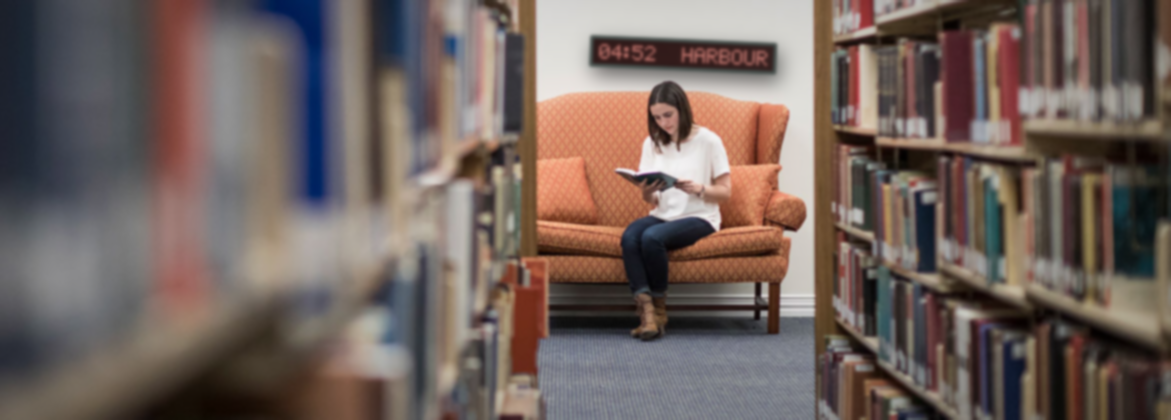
h=4 m=52
